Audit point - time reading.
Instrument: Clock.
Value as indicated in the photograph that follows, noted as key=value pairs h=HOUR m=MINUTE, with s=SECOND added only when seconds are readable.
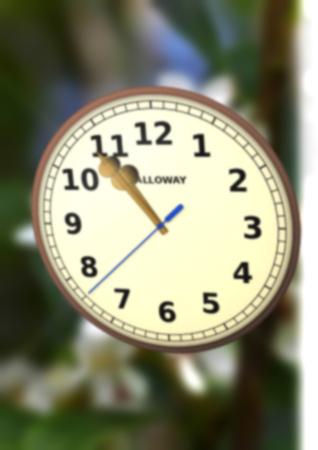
h=10 m=53 s=38
